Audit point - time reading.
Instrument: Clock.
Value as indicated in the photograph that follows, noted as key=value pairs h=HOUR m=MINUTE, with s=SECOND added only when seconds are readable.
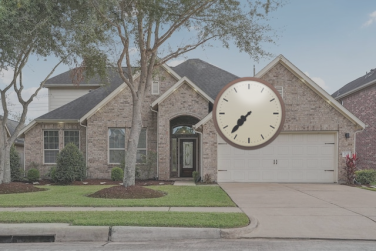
h=7 m=37
